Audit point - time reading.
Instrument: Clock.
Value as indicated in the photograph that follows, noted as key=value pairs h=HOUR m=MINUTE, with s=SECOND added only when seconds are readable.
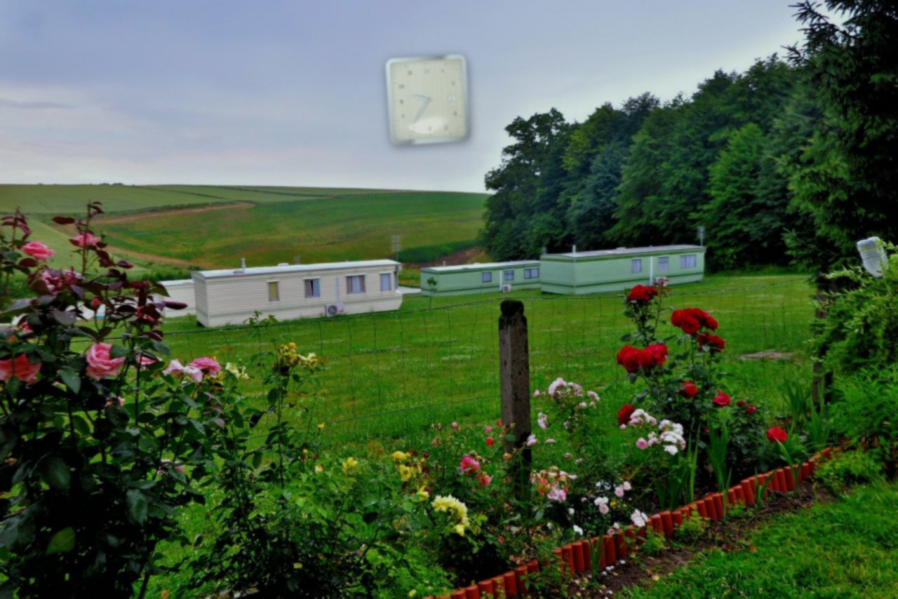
h=9 m=36
